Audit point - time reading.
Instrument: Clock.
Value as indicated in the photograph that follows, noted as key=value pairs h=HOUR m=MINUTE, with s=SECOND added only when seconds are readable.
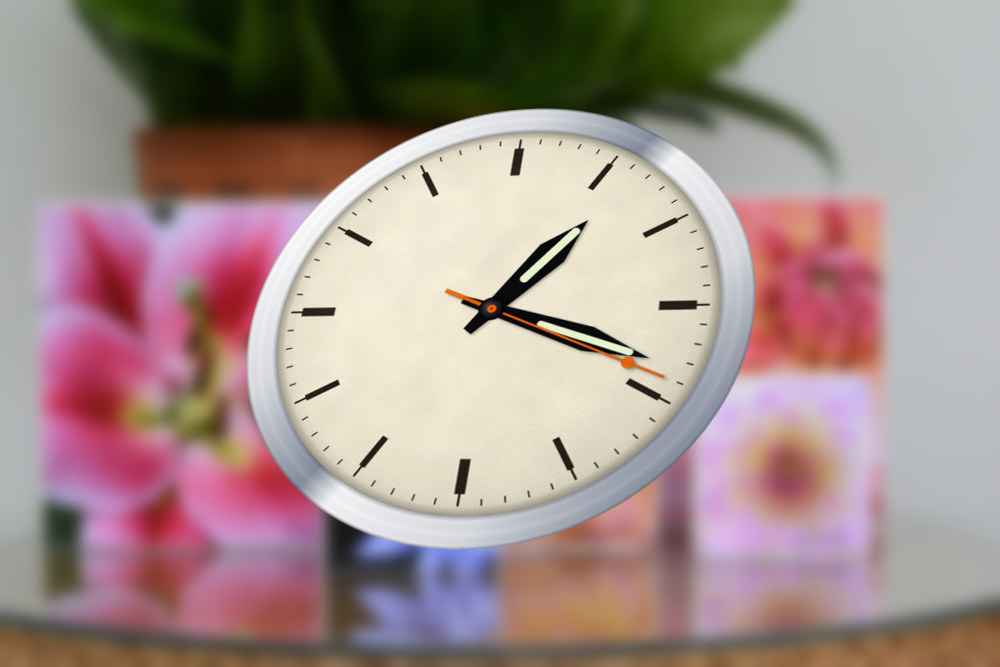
h=1 m=18 s=19
